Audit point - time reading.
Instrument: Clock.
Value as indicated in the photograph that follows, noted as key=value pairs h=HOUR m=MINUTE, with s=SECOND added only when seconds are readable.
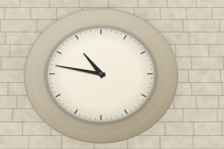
h=10 m=47
